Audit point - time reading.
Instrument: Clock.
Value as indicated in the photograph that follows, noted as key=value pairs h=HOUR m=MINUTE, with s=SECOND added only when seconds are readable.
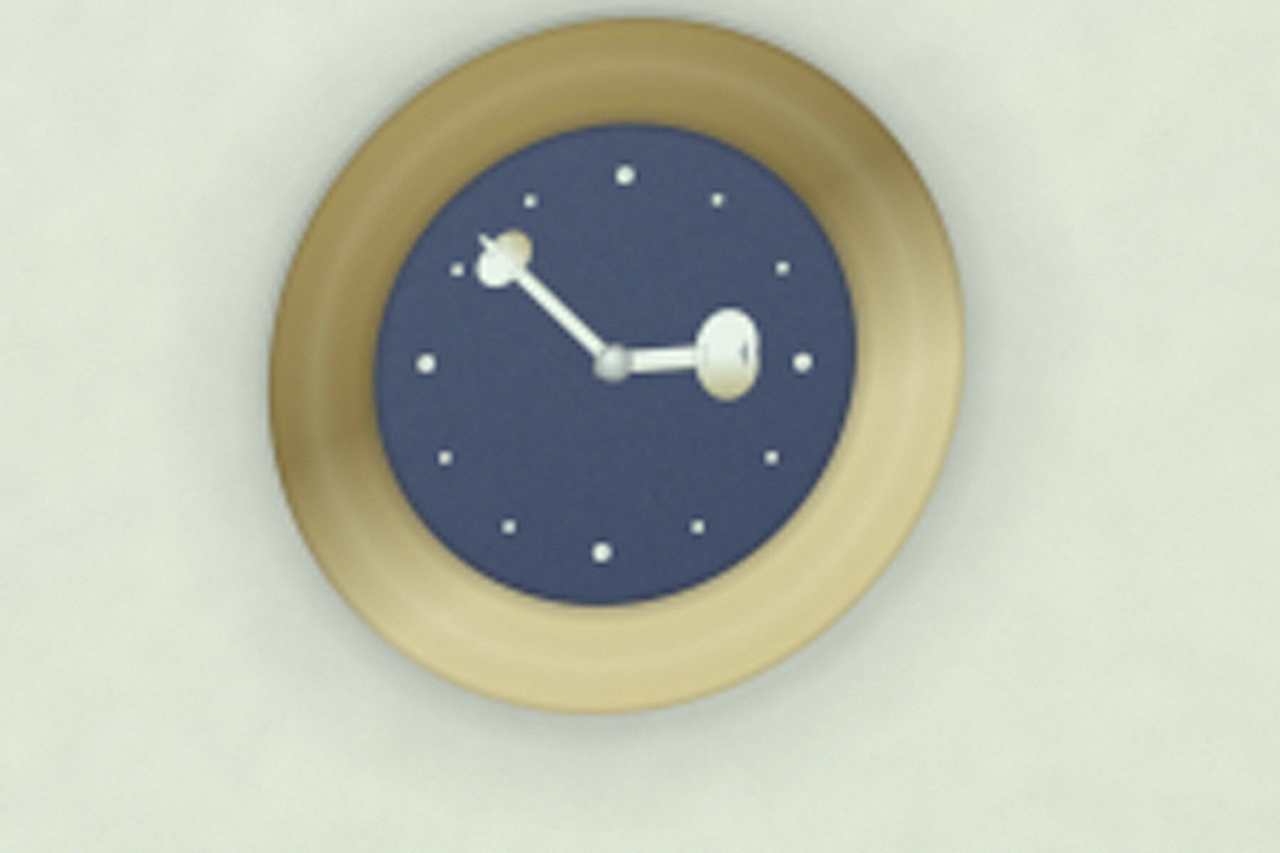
h=2 m=52
